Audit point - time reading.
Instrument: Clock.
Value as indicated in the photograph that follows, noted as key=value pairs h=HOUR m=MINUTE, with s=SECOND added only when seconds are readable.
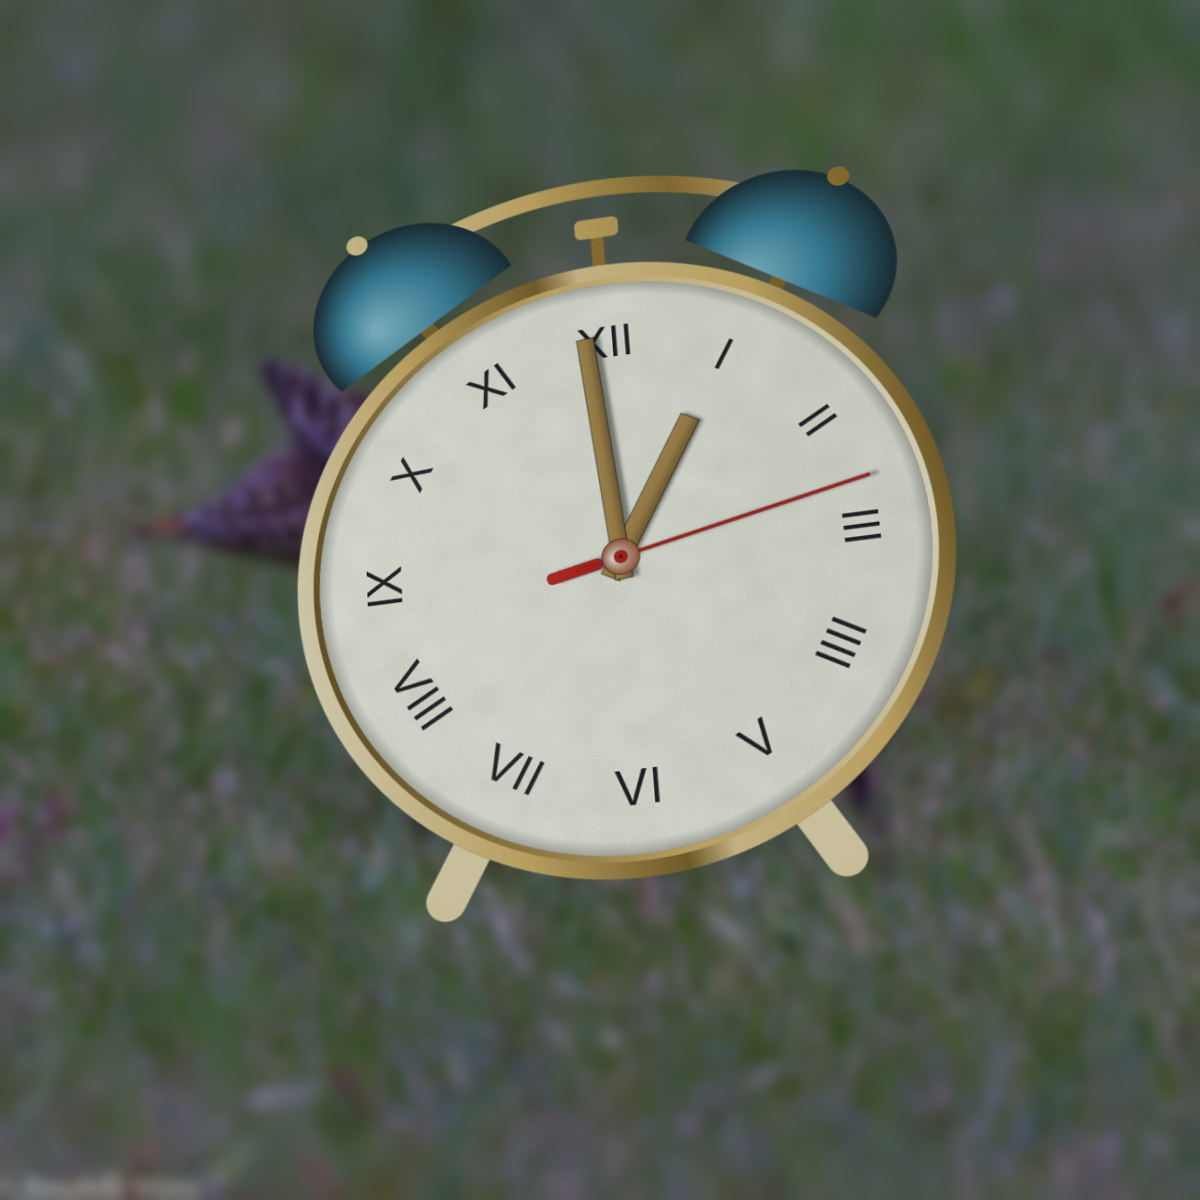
h=12 m=59 s=13
